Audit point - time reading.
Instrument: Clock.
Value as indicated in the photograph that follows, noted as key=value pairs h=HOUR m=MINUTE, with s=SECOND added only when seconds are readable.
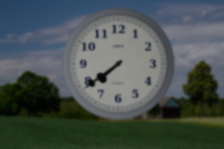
h=7 m=39
